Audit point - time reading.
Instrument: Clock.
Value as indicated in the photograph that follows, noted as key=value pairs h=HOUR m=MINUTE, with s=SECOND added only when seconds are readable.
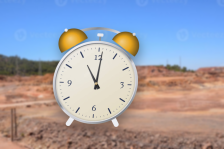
h=11 m=1
